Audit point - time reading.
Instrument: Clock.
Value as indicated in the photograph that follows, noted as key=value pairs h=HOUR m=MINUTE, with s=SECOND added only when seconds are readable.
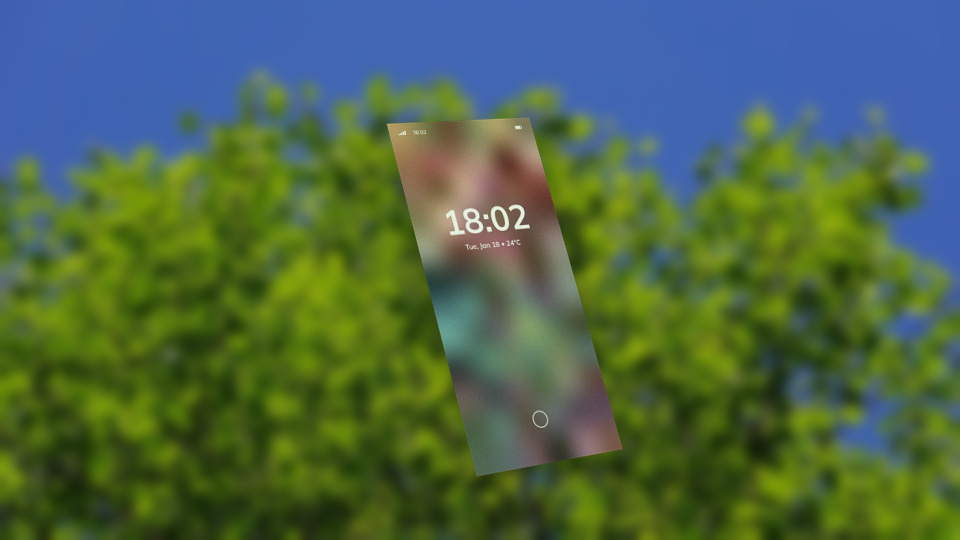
h=18 m=2
